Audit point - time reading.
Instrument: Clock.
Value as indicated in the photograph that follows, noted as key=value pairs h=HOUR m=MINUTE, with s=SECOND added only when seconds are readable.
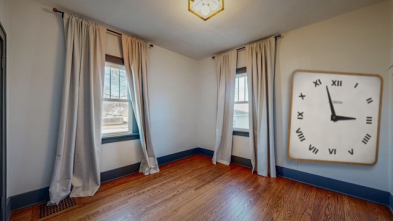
h=2 m=57
